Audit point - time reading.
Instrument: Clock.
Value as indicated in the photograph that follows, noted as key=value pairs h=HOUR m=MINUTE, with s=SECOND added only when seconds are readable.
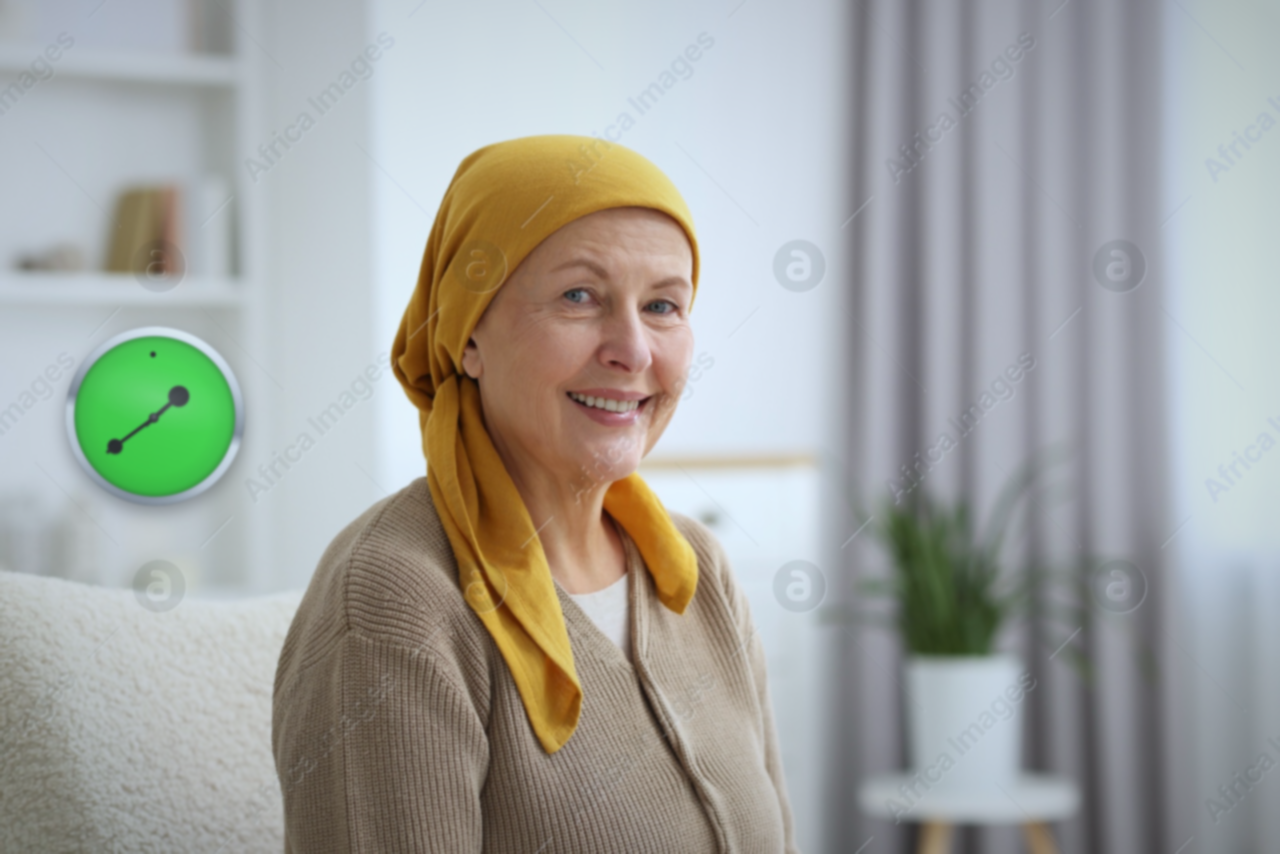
h=1 m=39
